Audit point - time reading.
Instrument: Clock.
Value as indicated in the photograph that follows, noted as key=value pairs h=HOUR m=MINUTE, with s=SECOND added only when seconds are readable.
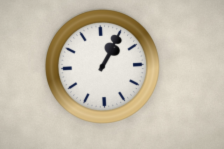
h=1 m=5
